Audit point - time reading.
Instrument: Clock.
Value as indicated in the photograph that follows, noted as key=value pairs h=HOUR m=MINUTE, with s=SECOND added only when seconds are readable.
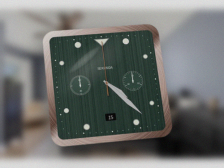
h=4 m=23
